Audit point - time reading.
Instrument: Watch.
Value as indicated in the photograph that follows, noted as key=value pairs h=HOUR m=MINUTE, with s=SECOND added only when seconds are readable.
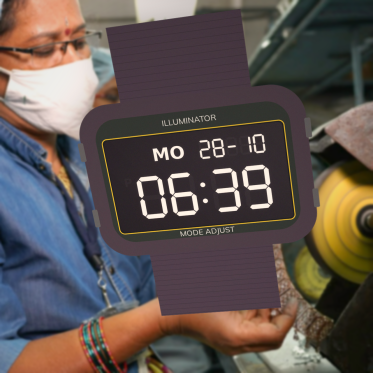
h=6 m=39
